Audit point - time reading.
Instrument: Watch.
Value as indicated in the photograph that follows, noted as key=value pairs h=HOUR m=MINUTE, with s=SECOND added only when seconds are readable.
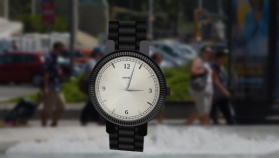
h=3 m=3
